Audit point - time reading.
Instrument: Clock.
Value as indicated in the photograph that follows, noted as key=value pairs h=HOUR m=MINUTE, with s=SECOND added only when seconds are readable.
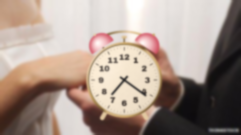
h=7 m=21
